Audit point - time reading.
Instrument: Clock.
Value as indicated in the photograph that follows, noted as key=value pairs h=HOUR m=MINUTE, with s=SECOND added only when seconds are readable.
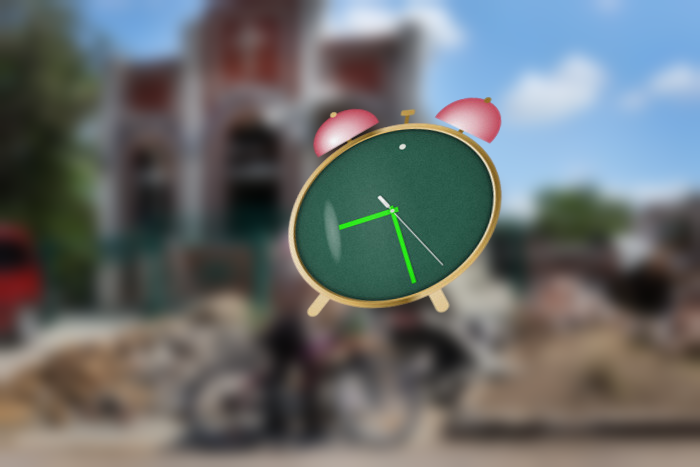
h=8 m=26 s=23
